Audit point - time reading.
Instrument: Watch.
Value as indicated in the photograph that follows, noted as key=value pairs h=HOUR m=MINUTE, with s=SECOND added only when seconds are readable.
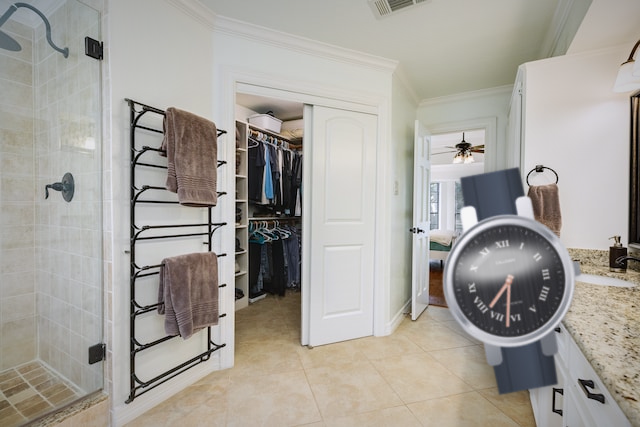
h=7 m=32
